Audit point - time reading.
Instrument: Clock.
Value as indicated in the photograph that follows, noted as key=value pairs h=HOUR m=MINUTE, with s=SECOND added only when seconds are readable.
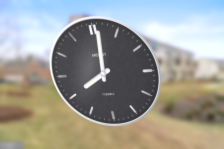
h=8 m=1
